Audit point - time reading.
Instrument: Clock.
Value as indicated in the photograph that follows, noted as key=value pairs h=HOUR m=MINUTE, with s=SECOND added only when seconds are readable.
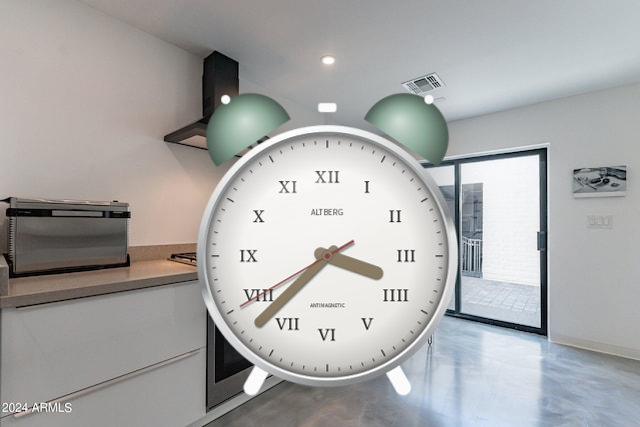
h=3 m=37 s=40
